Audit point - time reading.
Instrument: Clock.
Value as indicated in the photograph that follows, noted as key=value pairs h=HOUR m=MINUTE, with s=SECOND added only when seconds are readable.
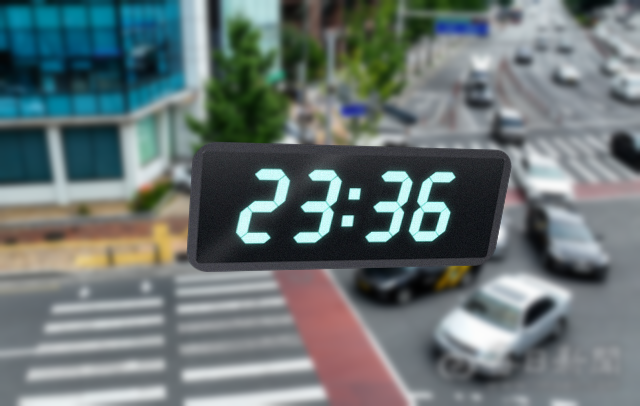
h=23 m=36
